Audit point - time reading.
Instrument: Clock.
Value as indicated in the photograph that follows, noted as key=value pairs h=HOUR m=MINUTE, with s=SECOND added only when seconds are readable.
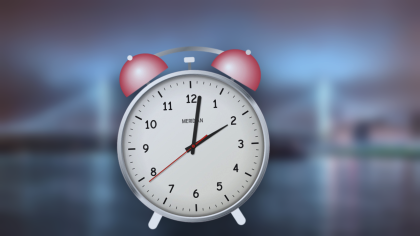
h=2 m=1 s=39
